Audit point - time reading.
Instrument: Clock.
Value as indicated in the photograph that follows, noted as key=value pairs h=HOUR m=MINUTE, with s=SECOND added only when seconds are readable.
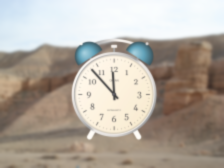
h=11 m=53
